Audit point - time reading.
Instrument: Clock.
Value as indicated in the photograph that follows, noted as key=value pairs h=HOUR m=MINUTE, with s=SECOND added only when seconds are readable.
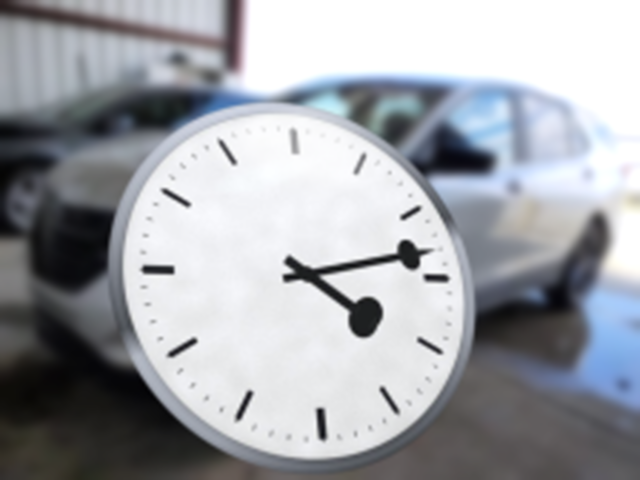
h=4 m=13
